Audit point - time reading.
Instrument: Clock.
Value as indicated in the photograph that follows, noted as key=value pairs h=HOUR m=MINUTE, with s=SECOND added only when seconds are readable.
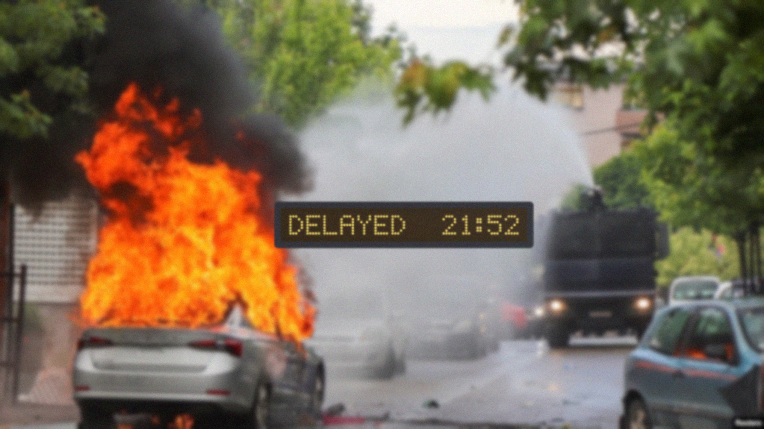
h=21 m=52
